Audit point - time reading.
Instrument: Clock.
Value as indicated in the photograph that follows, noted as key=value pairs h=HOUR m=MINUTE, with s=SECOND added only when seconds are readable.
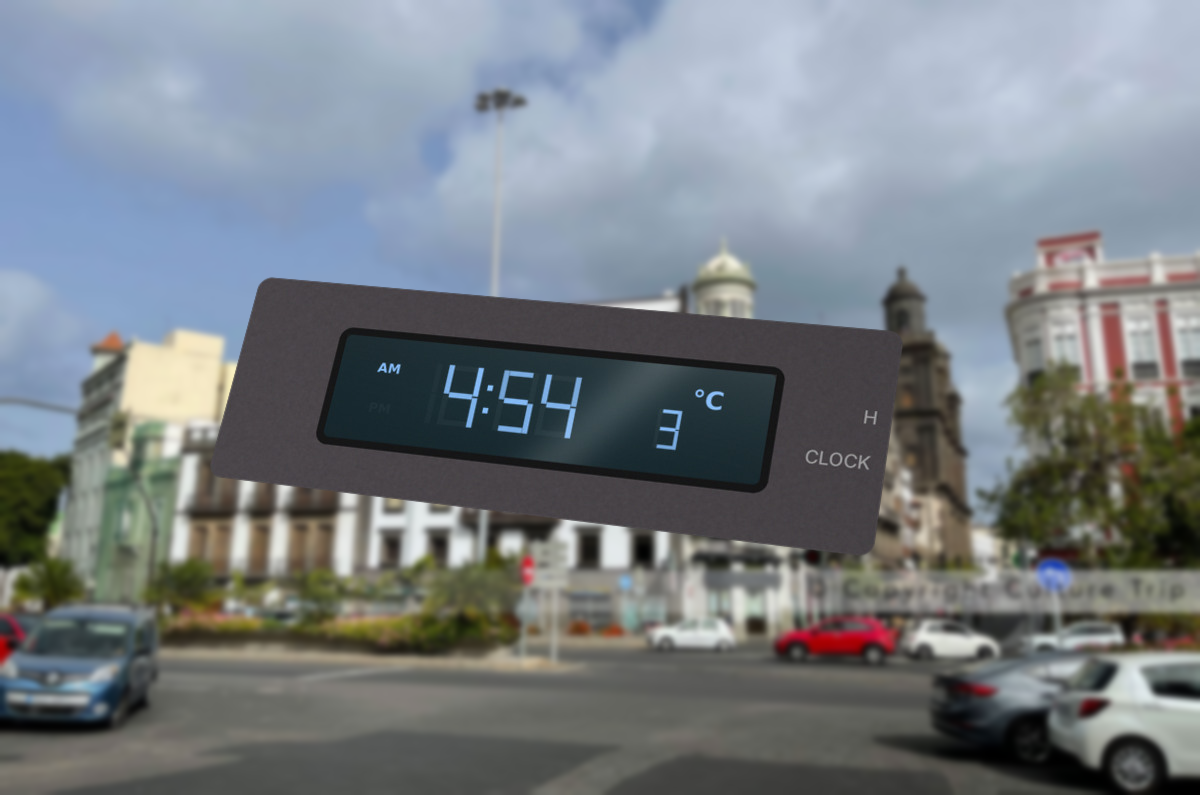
h=4 m=54
